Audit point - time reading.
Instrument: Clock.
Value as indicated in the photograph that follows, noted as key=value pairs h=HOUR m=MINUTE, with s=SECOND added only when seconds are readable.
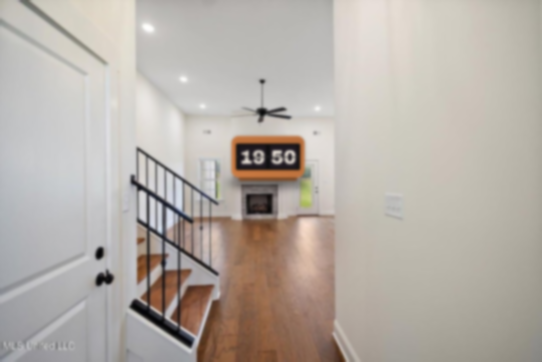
h=19 m=50
